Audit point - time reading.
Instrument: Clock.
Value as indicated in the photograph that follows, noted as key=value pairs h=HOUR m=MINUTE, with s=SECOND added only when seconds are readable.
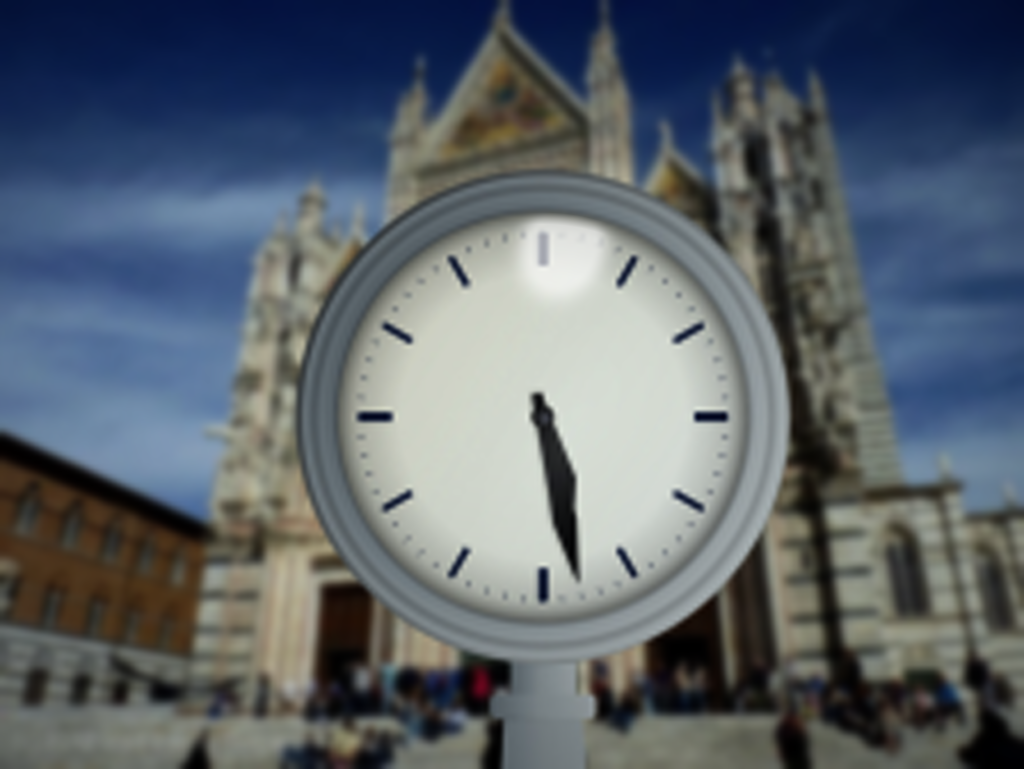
h=5 m=28
